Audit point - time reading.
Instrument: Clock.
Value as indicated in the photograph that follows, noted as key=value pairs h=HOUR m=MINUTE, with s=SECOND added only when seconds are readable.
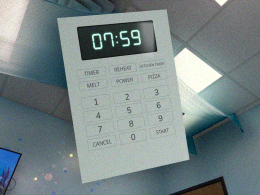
h=7 m=59
